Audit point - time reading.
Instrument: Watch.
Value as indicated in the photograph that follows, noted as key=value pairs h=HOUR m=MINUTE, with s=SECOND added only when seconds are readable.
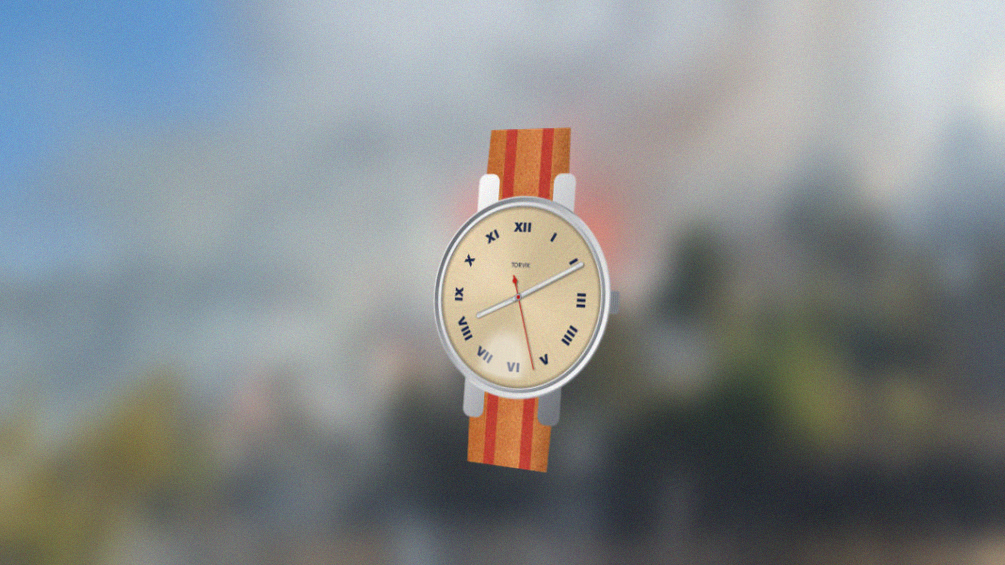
h=8 m=10 s=27
